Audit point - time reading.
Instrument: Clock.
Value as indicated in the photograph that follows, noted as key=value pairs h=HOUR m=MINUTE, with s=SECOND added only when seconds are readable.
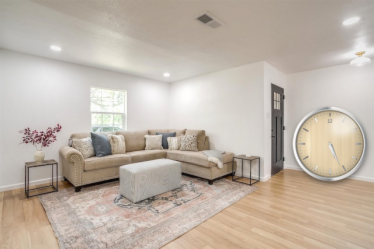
h=5 m=26
